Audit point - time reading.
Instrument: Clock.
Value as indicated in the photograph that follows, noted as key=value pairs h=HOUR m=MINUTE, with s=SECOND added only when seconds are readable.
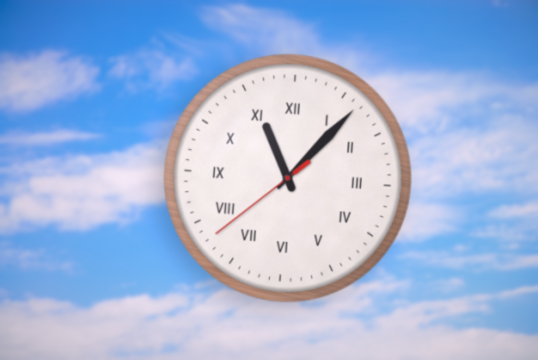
h=11 m=6 s=38
